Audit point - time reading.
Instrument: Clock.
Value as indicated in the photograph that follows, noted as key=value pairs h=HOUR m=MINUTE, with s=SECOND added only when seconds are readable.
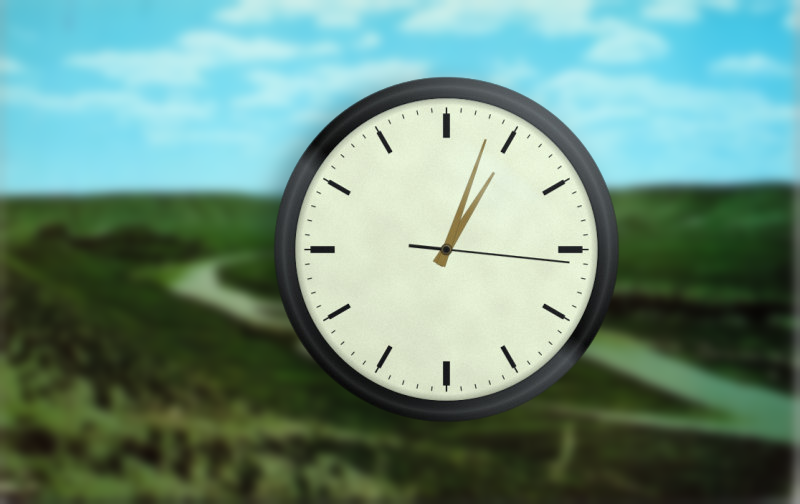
h=1 m=3 s=16
